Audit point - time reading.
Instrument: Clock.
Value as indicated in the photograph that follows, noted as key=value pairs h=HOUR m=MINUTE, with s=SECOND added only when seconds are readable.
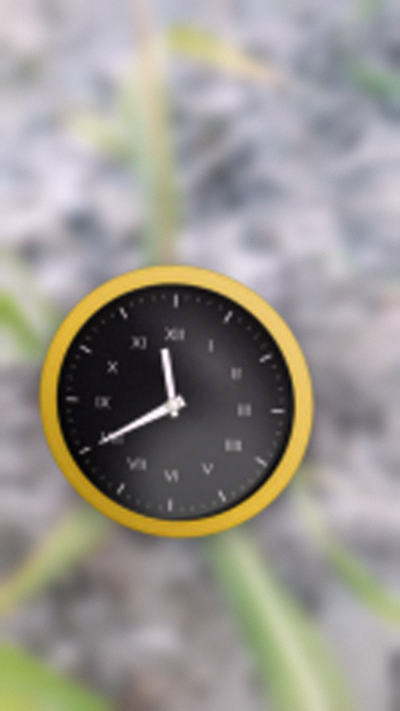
h=11 m=40
